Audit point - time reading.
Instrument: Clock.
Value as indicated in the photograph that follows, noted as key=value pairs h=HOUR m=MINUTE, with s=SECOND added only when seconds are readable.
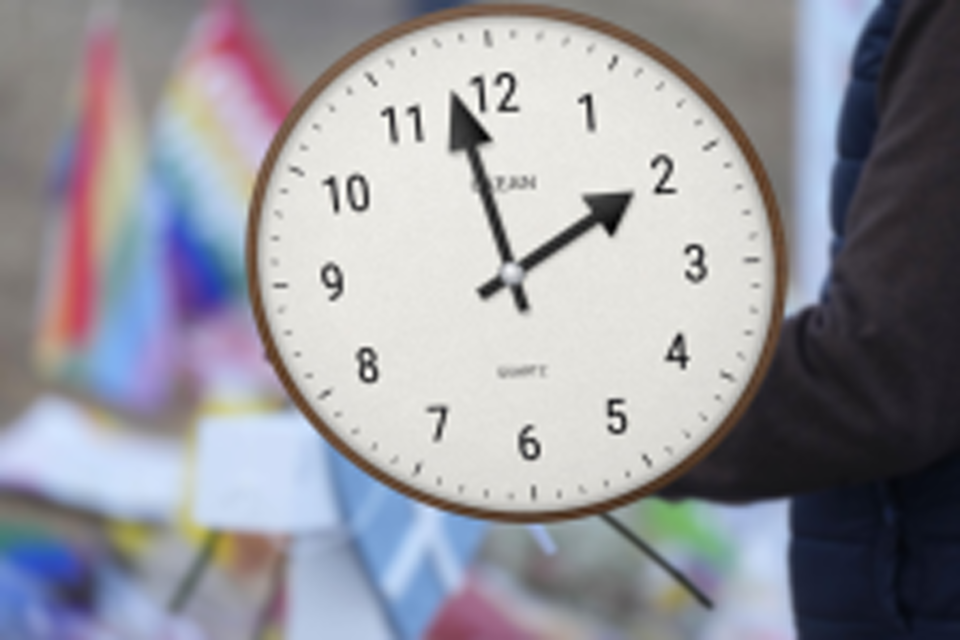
h=1 m=58
